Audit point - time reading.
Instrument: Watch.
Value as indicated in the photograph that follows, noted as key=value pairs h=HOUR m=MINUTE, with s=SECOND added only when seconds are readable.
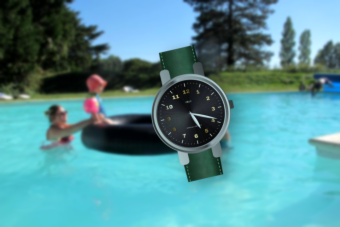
h=5 m=19
